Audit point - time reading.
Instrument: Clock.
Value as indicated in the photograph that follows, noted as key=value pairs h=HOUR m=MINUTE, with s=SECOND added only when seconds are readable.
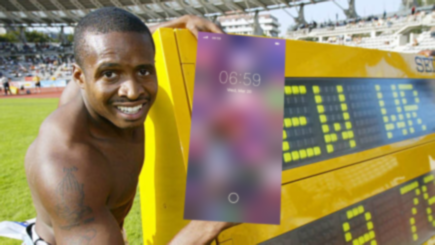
h=6 m=59
